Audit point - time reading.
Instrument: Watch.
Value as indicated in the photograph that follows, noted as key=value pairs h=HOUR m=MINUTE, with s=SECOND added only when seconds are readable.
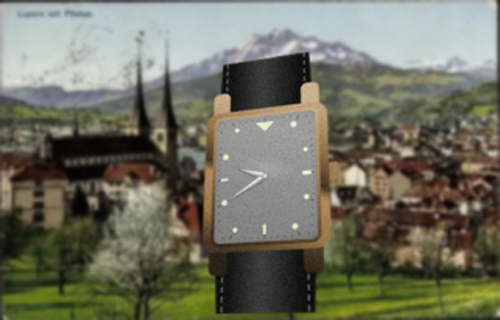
h=9 m=40
